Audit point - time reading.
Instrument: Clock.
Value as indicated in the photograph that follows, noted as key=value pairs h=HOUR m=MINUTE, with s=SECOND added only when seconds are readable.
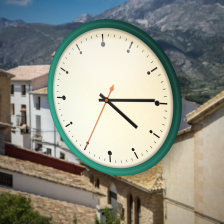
h=4 m=14 s=35
